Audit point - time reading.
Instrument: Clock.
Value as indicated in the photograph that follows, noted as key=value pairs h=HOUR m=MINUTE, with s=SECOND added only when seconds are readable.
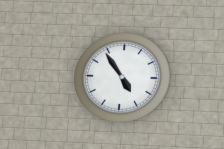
h=4 m=54
